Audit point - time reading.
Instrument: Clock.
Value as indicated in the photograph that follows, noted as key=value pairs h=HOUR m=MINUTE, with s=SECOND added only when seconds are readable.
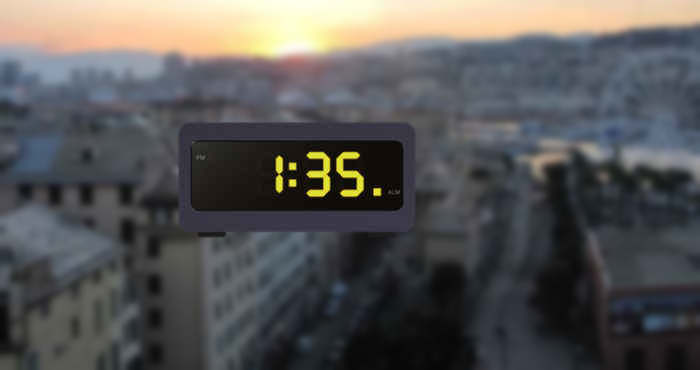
h=1 m=35
